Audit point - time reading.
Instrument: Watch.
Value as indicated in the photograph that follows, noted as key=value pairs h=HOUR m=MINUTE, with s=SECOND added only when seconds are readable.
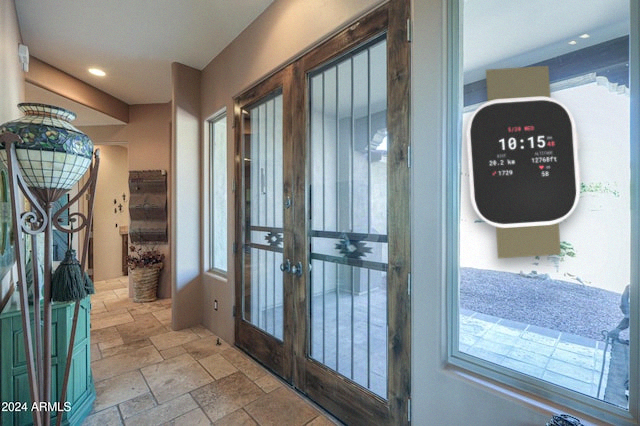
h=10 m=15
